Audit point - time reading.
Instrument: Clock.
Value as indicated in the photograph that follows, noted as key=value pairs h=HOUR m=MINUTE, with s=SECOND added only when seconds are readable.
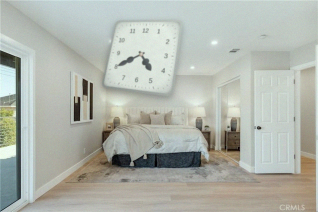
h=4 m=40
